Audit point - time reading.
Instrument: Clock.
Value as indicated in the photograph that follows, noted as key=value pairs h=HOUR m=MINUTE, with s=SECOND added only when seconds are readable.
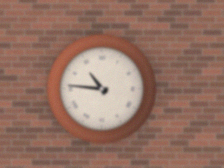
h=10 m=46
